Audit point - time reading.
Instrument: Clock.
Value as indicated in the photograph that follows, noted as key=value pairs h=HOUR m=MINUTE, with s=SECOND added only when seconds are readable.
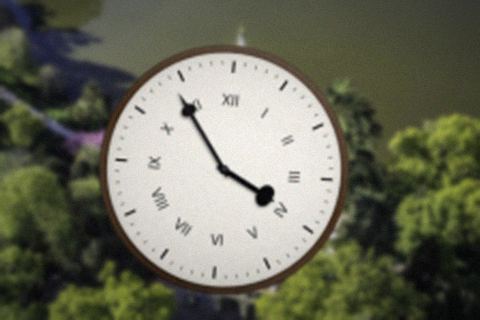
h=3 m=54
